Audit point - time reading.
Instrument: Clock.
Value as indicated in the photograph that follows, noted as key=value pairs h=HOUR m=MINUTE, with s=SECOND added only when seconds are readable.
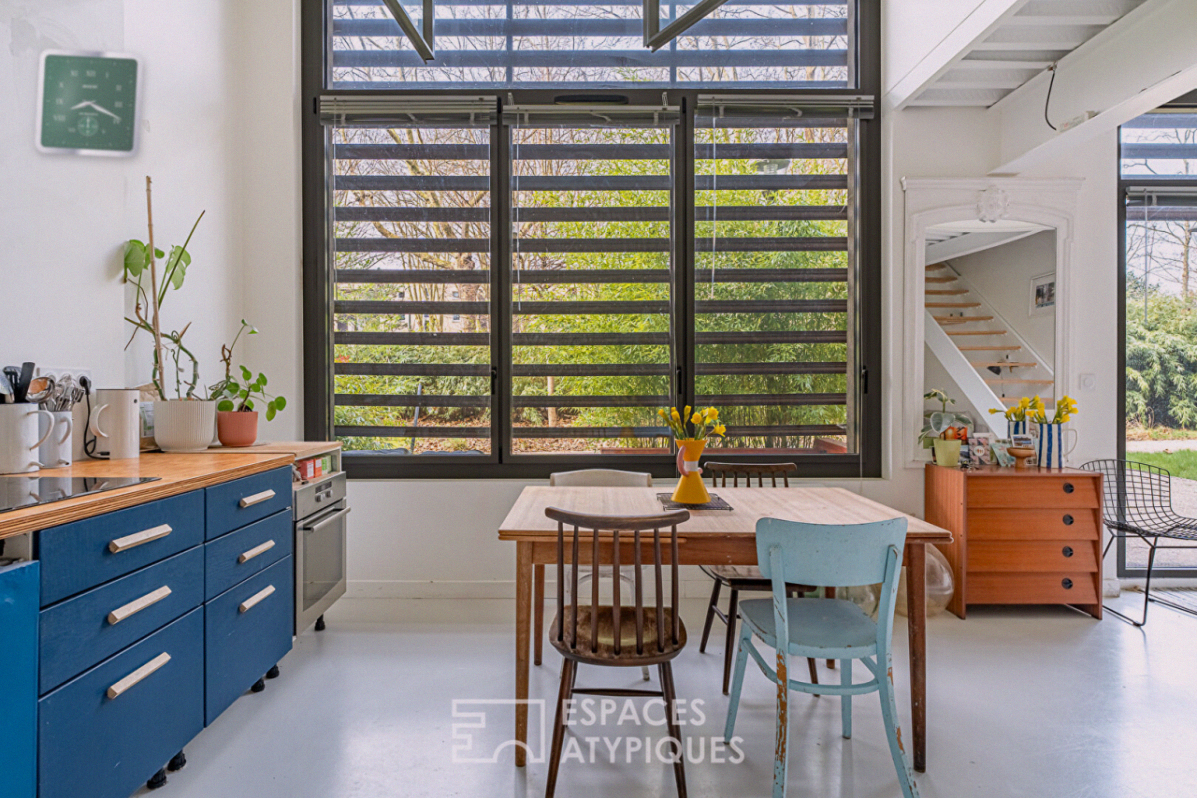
h=8 m=19
